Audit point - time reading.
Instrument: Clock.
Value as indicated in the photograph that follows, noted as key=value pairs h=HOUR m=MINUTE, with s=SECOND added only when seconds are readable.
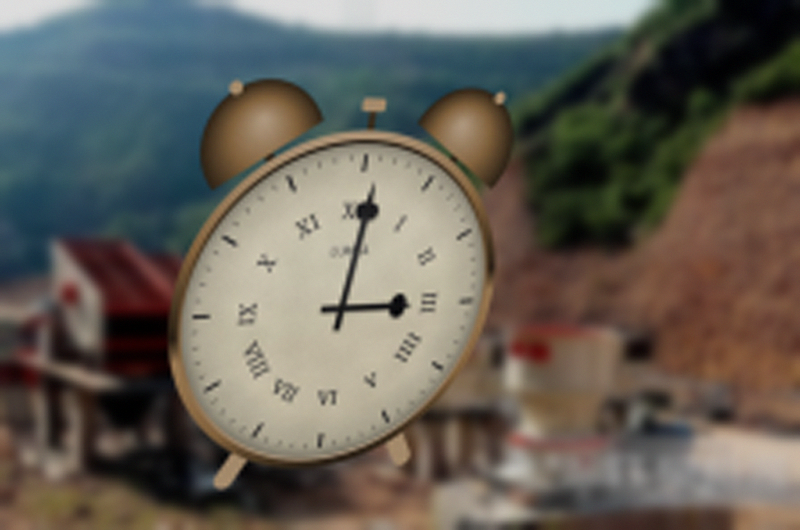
h=3 m=1
